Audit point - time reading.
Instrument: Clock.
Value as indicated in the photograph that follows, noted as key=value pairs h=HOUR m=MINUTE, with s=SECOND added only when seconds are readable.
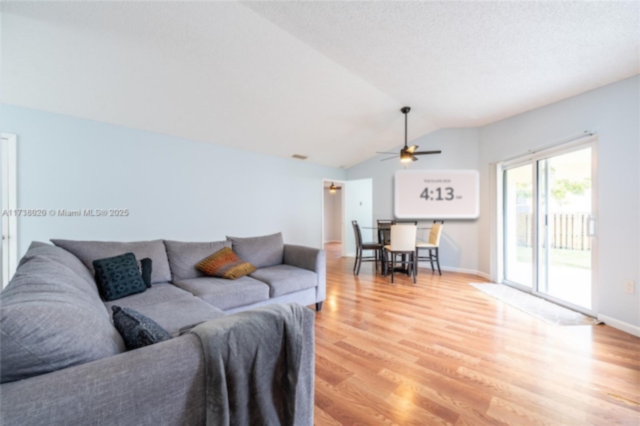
h=4 m=13
